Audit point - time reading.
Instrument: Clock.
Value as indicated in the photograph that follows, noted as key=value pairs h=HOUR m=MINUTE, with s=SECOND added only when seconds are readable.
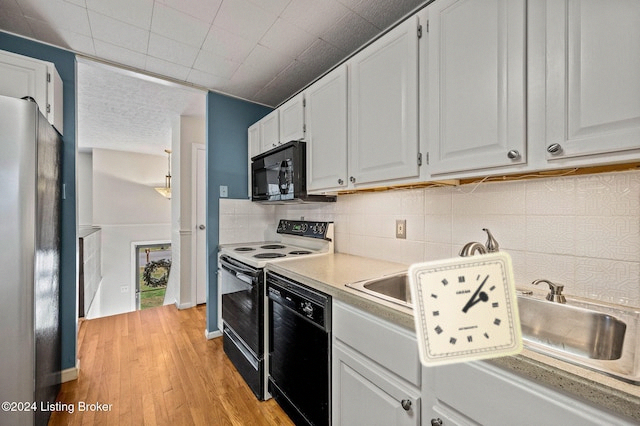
h=2 m=7
